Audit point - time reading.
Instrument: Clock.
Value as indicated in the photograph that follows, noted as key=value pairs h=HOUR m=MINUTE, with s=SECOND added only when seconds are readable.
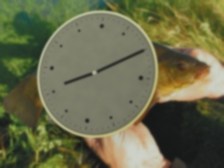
h=8 m=10
